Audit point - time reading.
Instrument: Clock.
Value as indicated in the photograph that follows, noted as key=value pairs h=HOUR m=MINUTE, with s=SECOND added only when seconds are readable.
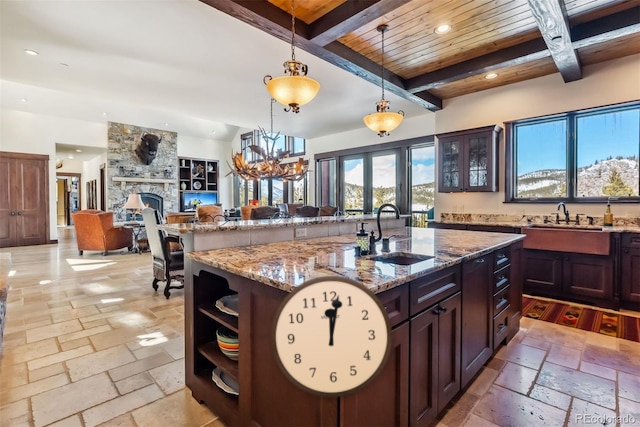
h=12 m=2
